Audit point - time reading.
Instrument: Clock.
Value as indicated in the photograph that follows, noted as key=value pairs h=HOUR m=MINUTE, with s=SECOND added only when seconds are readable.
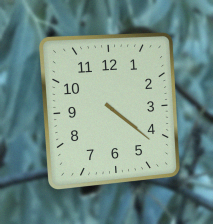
h=4 m=22
